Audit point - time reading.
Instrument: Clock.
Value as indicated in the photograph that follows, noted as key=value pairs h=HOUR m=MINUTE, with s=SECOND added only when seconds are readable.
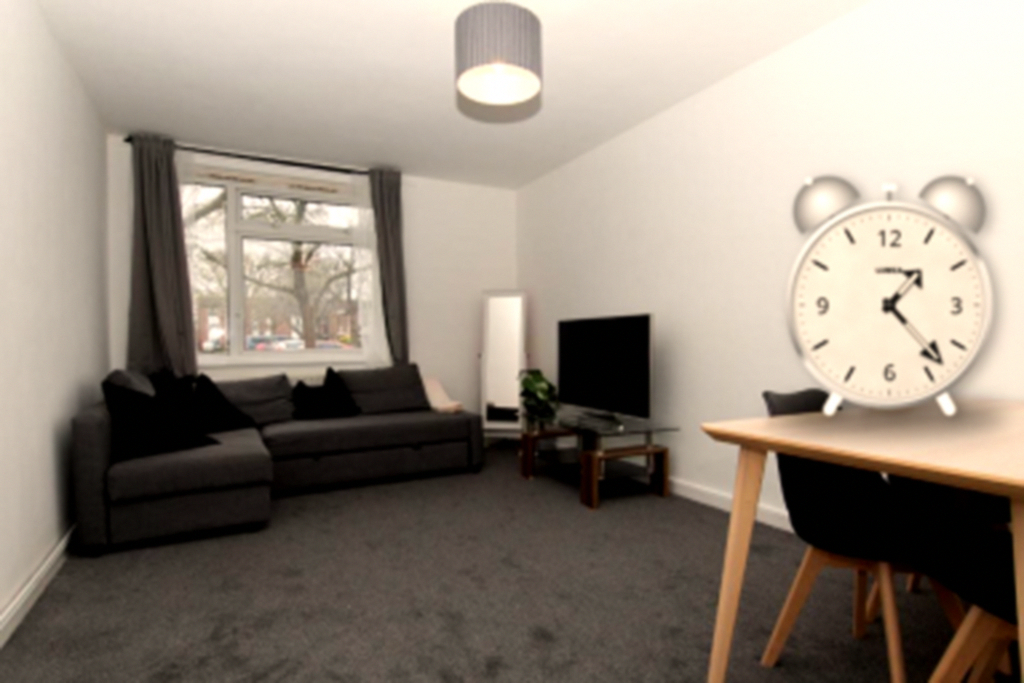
h=1 m=23
